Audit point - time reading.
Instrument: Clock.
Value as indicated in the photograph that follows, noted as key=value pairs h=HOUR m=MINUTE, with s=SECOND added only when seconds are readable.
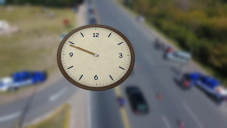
h=9 m=49
